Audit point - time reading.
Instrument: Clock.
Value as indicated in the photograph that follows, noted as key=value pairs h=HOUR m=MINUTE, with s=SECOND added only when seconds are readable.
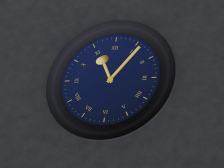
h=11 m=6
